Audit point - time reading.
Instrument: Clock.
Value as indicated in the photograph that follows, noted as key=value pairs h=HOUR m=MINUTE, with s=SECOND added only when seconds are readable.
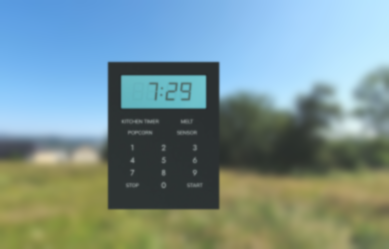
h=7 m=29
